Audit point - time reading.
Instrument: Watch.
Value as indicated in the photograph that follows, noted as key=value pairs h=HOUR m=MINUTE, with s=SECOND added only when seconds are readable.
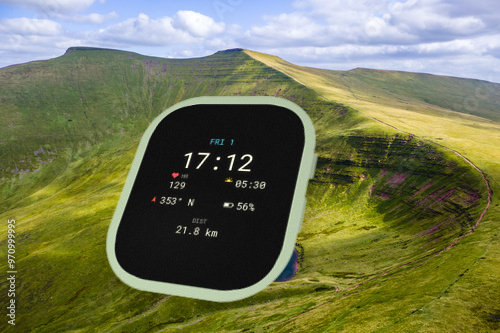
h=17 m=12
